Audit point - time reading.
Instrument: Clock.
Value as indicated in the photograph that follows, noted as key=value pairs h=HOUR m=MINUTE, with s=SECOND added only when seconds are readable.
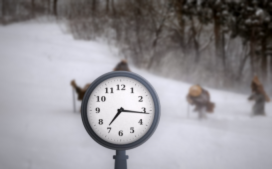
h=7 m=16
